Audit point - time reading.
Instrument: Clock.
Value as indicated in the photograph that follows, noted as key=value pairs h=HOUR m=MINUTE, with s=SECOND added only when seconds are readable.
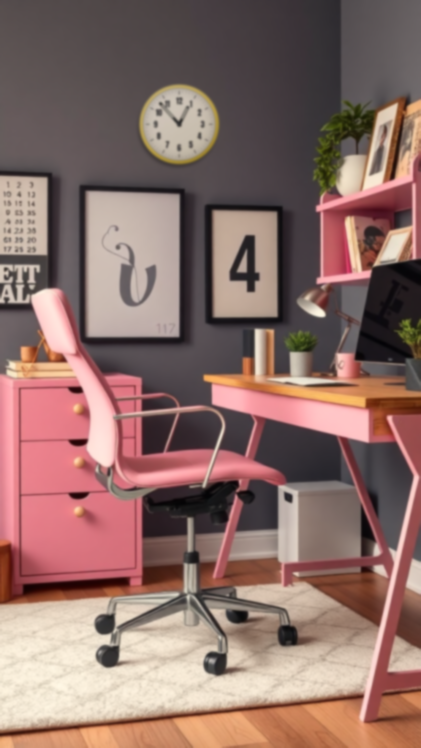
h=12 m=53
